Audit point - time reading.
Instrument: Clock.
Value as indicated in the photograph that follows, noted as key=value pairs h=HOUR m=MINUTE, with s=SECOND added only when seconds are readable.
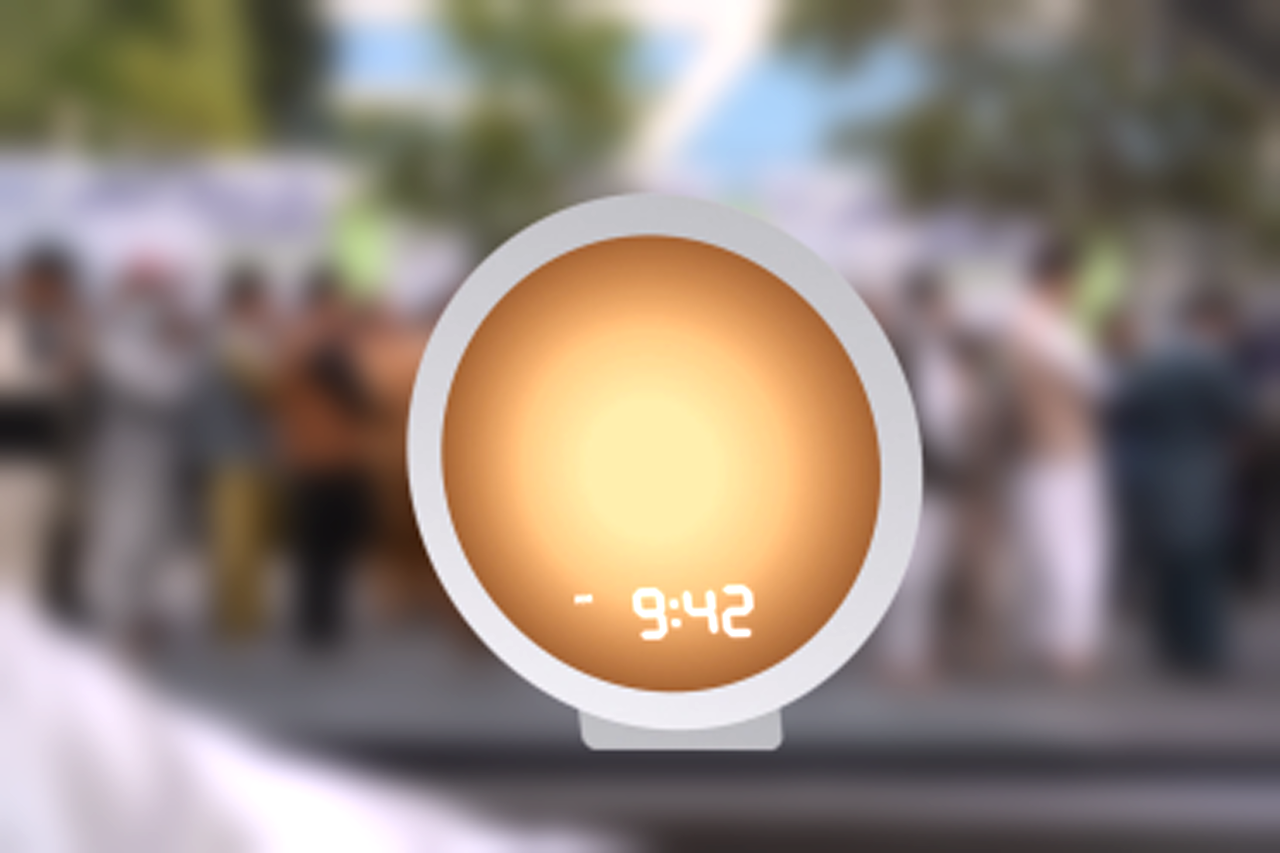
h=9 m=42
